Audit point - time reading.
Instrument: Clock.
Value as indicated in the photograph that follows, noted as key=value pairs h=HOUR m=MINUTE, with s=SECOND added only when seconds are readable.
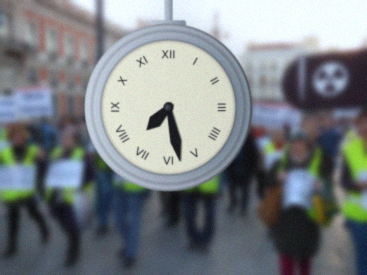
h=7 m=28
